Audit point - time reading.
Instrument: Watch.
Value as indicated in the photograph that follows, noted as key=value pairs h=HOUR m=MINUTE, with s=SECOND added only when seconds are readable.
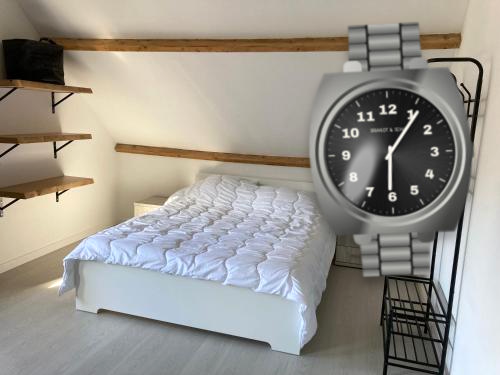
h=6 m=6
